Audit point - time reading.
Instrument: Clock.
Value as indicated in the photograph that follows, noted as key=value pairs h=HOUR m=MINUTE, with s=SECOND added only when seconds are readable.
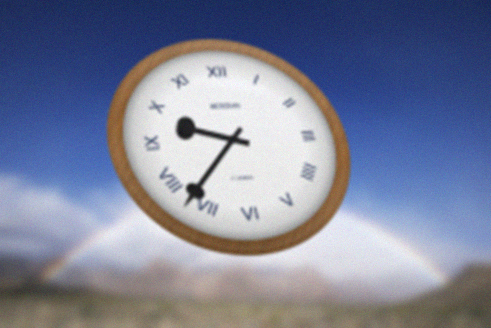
h=9 m=37
